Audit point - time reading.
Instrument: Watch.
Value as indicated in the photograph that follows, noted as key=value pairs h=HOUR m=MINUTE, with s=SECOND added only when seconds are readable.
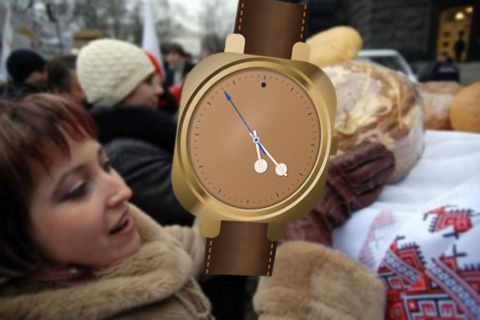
h=5 m=21 s=53
